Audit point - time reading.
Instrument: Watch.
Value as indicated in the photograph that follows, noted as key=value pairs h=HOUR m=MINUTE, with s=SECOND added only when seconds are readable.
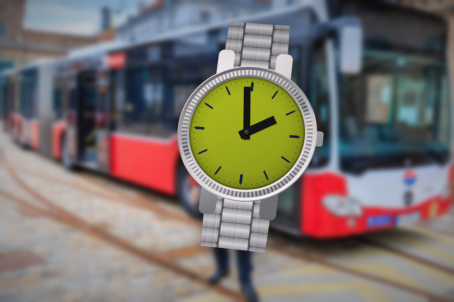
h=1 m=59
